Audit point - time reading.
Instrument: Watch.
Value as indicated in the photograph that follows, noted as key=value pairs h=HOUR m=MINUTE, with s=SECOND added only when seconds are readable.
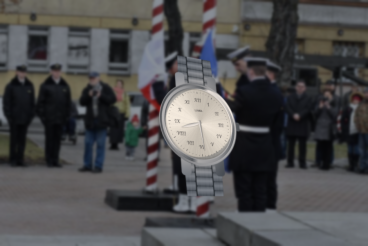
h=8 m=29
